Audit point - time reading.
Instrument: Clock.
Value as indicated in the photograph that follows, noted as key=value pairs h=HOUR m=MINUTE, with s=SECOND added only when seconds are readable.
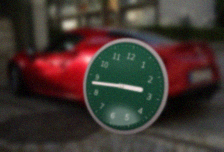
h=2 m=43
